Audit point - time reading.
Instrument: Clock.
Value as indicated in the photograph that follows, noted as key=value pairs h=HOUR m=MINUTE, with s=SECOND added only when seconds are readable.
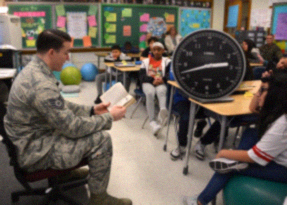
h=2 m=42
